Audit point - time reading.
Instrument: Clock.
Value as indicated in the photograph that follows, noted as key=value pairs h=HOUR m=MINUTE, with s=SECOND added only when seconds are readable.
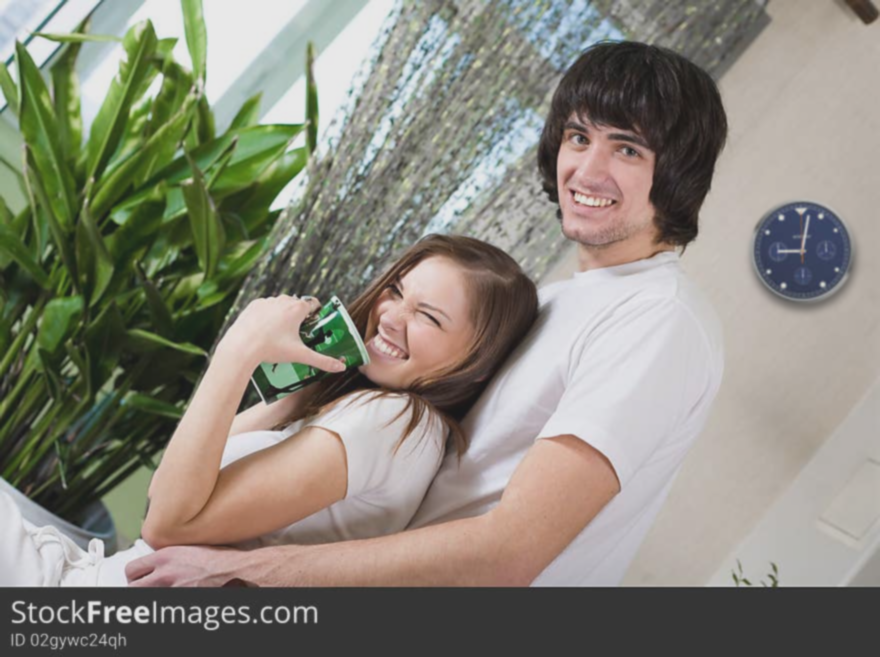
h=9 m=2
